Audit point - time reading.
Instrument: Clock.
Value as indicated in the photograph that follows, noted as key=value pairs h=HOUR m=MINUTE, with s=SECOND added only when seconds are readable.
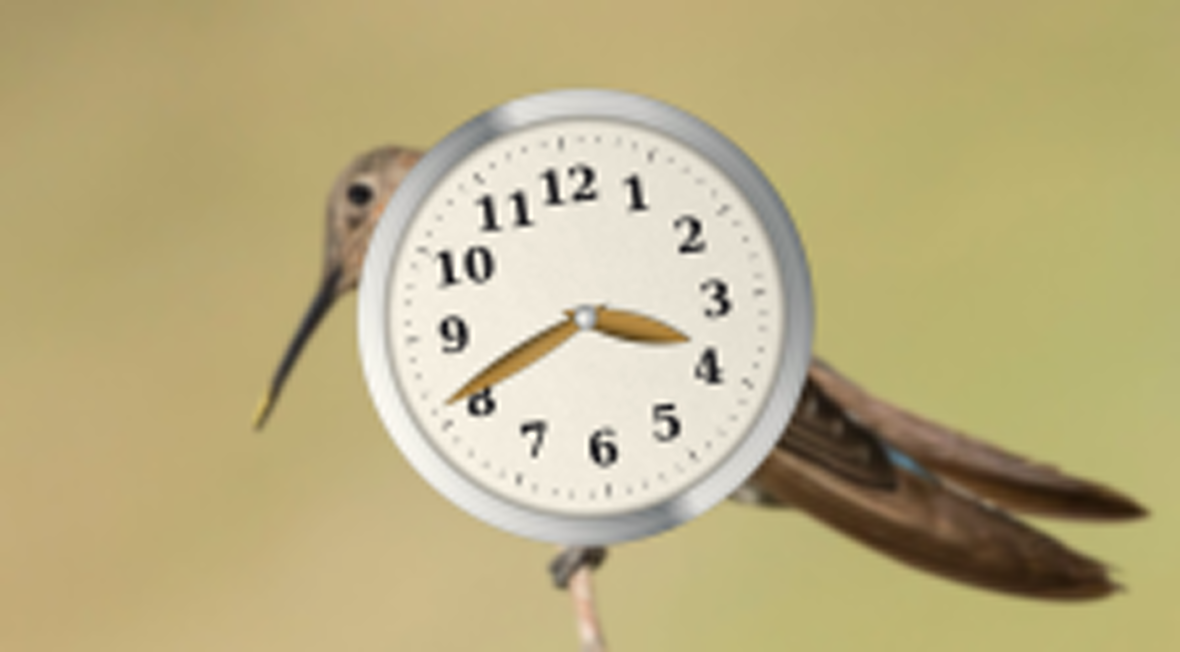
h=3 m=41
